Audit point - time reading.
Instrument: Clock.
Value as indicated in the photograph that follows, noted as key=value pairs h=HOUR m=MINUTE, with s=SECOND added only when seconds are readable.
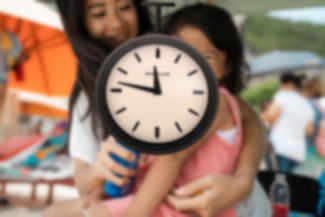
h=11 m=47
